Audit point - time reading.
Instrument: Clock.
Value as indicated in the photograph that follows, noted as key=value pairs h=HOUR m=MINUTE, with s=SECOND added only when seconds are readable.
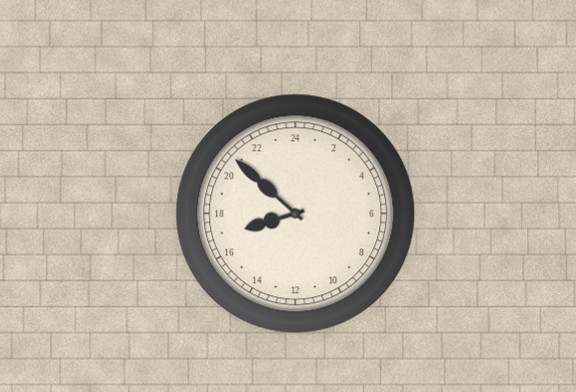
h=16 m=52
